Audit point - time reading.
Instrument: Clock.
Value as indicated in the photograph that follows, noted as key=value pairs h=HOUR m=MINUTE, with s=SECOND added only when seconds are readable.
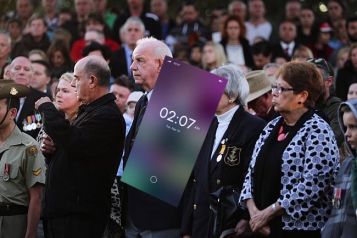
h=2 m=7
